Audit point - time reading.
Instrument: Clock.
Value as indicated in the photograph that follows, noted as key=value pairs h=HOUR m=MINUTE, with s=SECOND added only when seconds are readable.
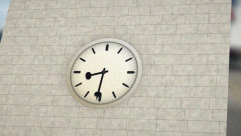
h=8 m=31
